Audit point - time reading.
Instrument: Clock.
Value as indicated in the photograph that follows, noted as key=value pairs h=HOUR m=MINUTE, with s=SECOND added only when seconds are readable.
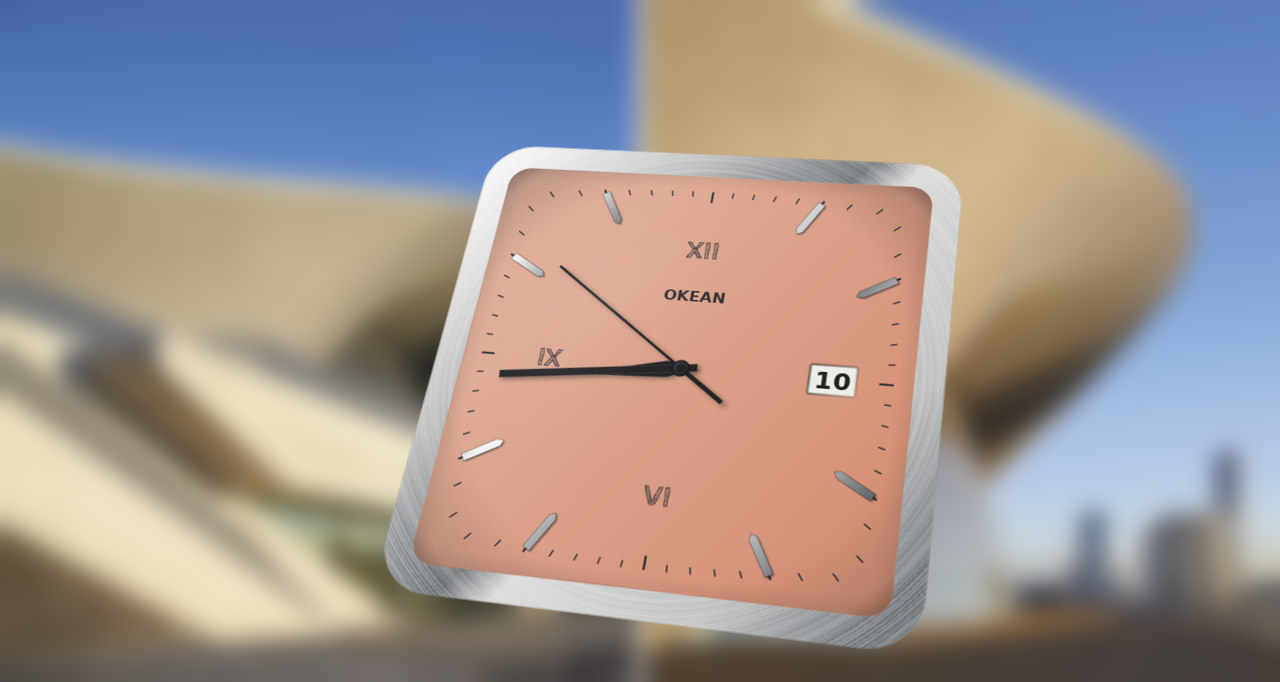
h=8 m=43 s=51
